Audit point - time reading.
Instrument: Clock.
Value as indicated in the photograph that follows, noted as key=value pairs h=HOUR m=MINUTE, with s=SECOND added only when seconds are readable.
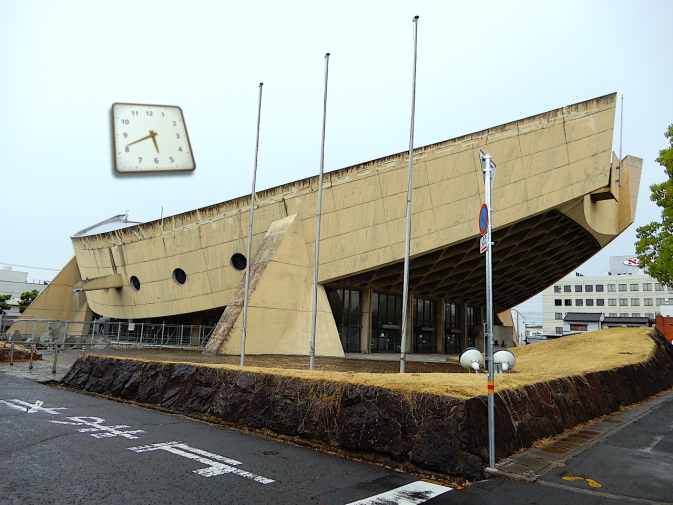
h=5 m=41
